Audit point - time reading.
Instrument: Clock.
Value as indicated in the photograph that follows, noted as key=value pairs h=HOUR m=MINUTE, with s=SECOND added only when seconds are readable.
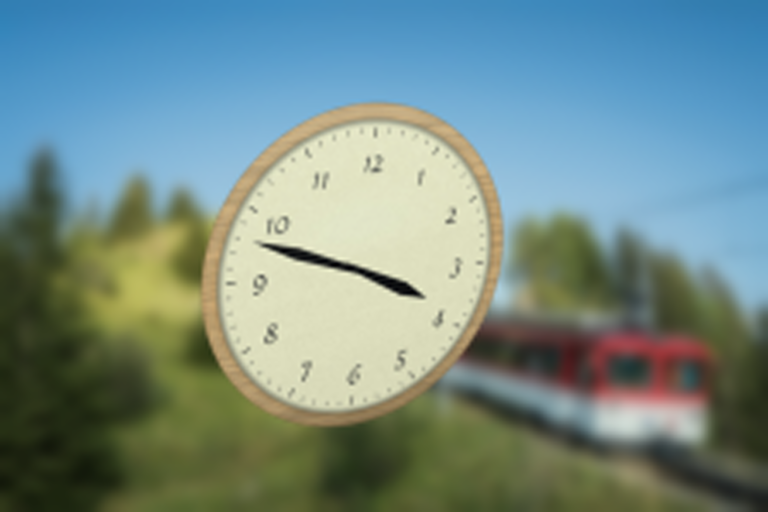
h=3 m=48
